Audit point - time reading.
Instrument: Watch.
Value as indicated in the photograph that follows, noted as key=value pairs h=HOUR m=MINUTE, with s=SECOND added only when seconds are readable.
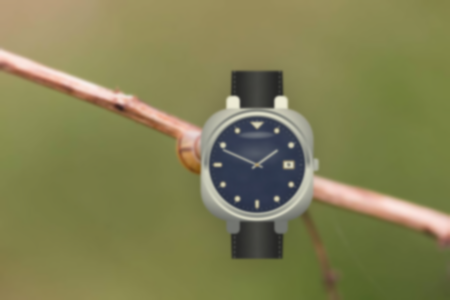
h=1 m=49
